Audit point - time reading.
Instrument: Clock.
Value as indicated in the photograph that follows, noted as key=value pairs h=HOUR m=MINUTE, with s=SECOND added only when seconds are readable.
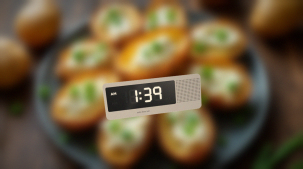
h=1 m=39
